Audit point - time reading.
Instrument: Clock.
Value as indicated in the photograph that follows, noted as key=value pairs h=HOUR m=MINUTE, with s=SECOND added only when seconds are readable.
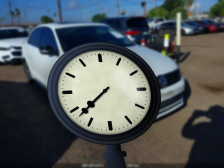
h=7 m=38
